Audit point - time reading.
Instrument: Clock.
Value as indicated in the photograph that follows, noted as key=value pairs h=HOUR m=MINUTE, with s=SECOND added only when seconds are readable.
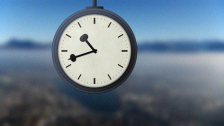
h=10 m=42
